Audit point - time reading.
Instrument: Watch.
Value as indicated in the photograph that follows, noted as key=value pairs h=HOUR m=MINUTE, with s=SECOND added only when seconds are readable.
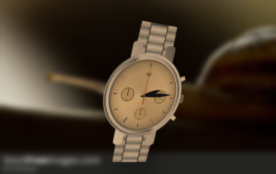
h=2 m=14
